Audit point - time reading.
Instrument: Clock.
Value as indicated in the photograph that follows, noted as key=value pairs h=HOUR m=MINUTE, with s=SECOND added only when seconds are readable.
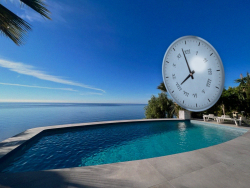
h=7 m=58
